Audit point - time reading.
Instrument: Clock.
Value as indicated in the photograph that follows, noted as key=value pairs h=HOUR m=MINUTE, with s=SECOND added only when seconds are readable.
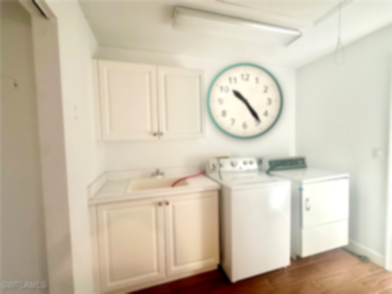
h=10 m=24
